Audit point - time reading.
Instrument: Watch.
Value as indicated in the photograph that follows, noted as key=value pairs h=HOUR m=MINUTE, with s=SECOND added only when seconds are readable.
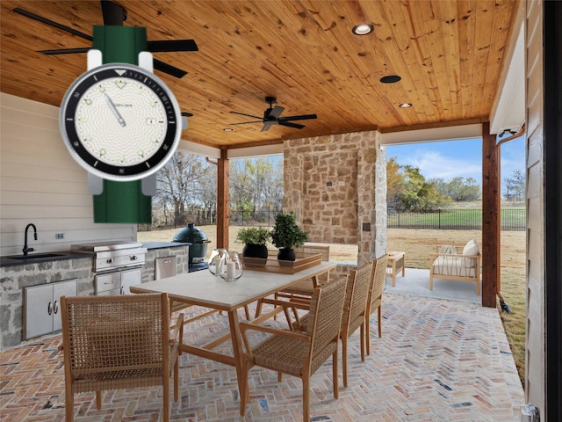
h=10 m=55
